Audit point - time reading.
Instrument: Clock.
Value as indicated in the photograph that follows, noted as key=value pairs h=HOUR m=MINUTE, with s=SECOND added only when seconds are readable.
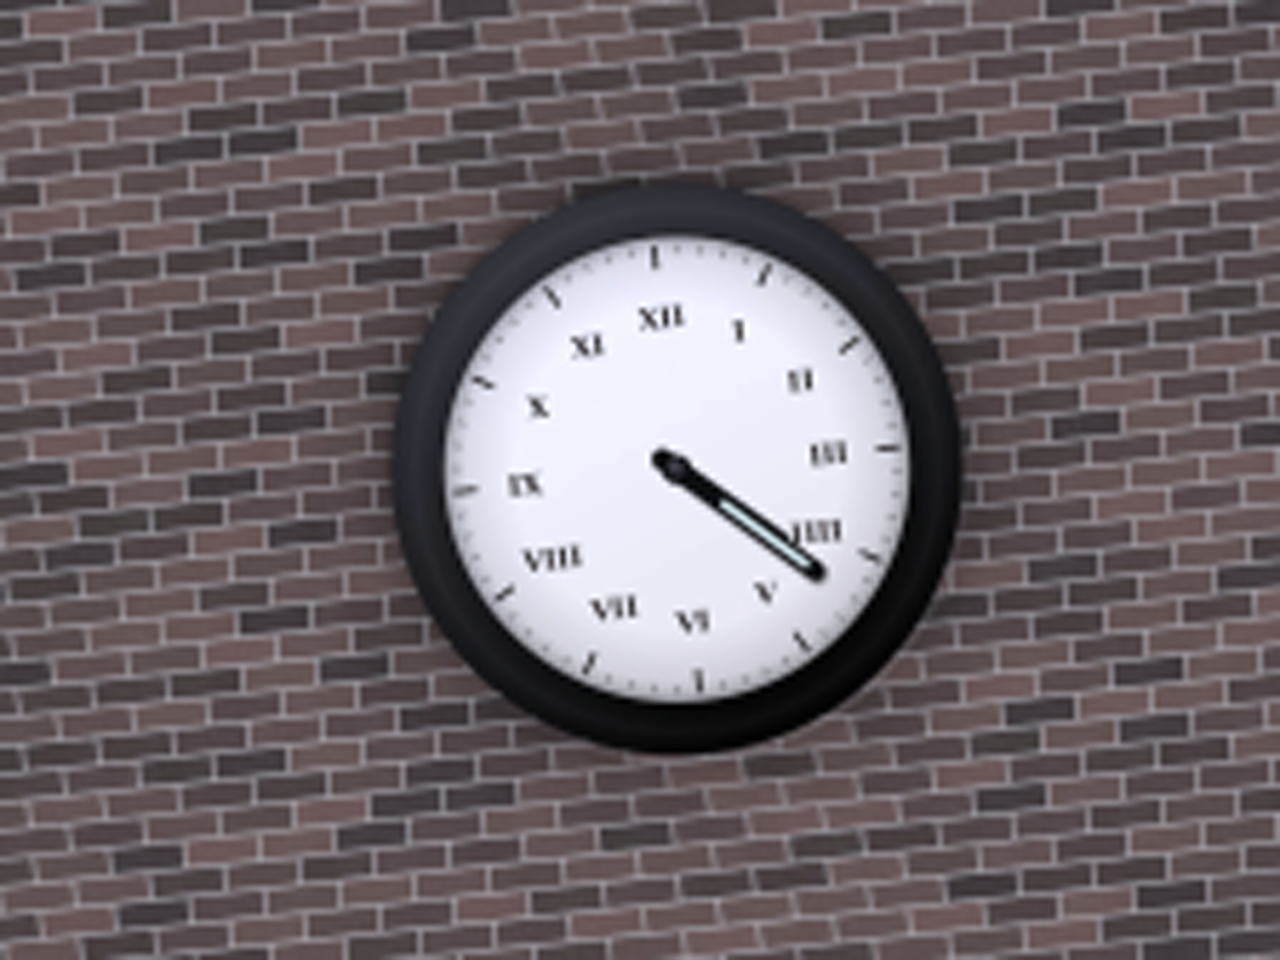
h=4 m=22
